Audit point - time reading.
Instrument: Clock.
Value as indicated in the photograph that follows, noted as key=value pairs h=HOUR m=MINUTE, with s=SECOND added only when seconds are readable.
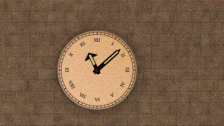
h=11 m=8
